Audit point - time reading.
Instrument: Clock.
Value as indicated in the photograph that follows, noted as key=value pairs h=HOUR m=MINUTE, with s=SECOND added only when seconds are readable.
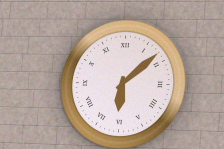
h=6 m=8
